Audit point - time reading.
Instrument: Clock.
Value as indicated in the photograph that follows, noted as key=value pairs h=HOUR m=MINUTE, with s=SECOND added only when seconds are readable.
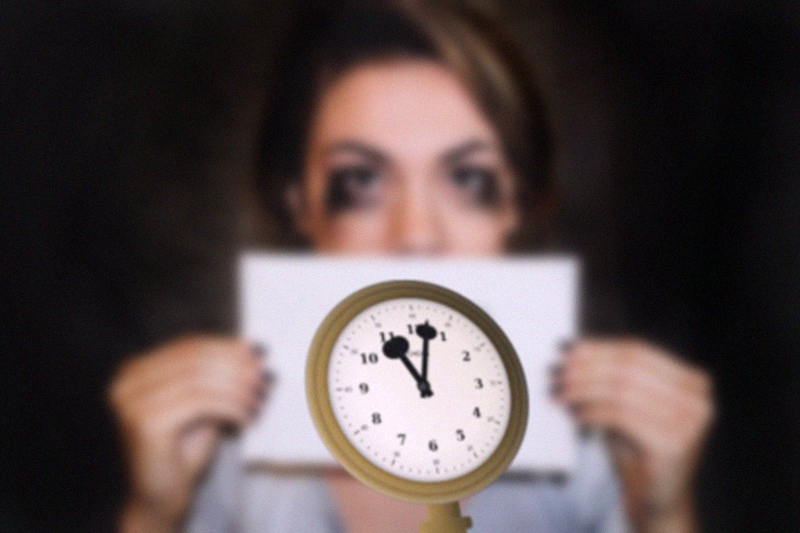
h=11 m=2
